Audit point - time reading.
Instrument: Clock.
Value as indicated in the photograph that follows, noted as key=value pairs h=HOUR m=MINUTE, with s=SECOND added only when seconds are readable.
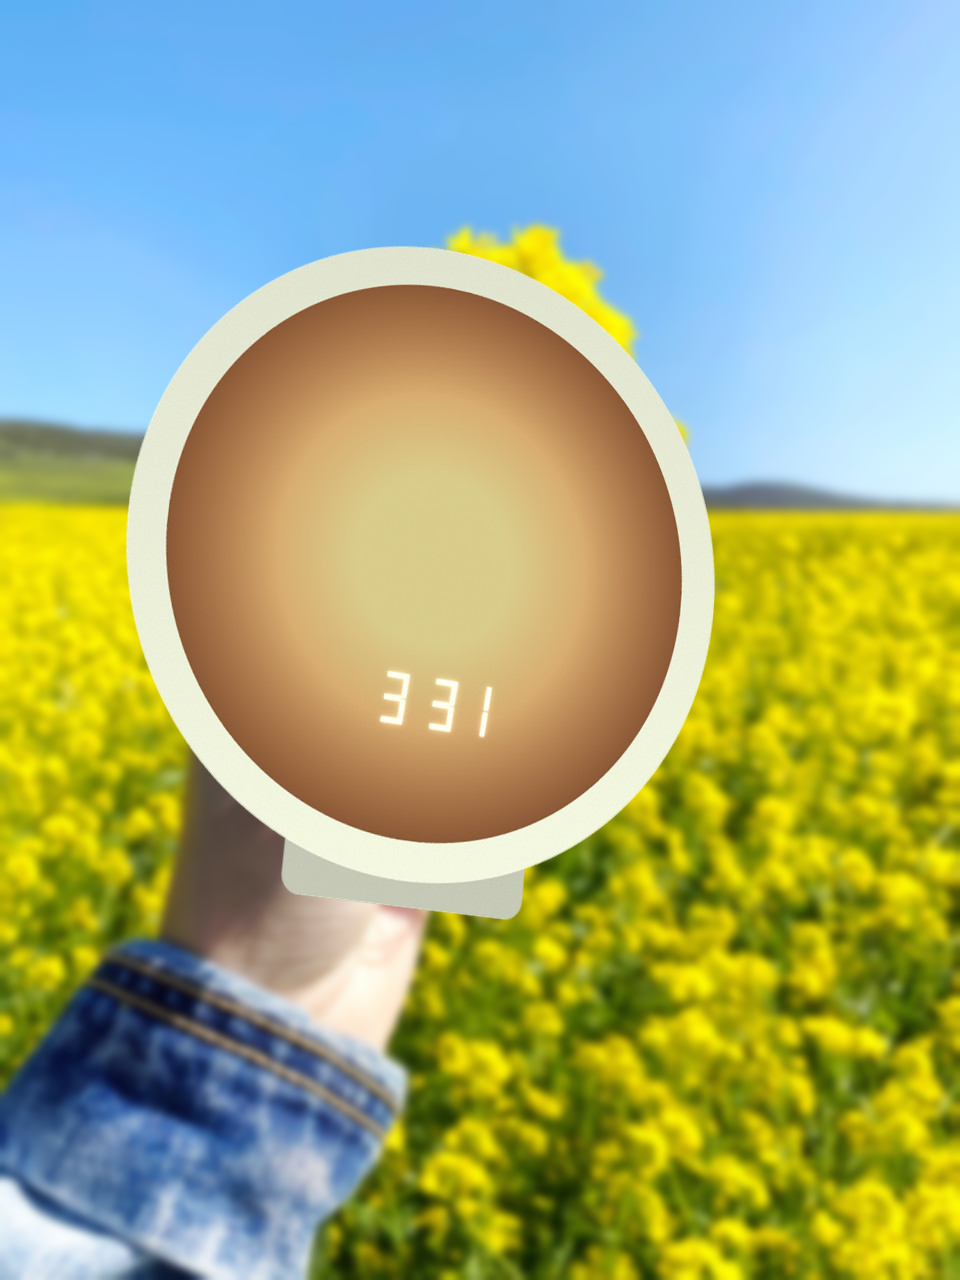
h=3 m=31
